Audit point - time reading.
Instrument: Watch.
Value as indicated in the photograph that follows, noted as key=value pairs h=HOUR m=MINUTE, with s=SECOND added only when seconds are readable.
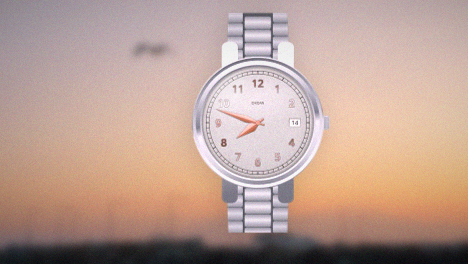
h=7 m=48
